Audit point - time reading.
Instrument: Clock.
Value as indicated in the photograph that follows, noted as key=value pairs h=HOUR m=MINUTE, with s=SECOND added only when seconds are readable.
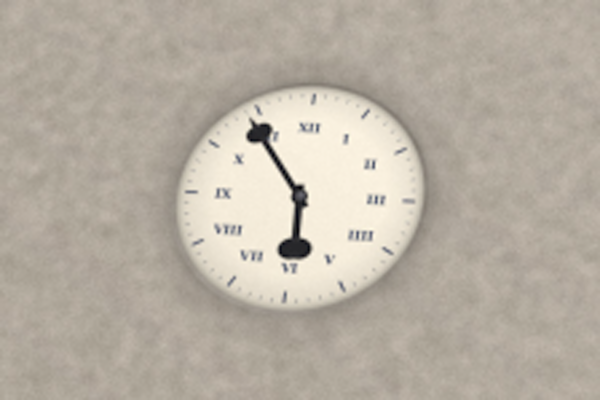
h=5 m=54
